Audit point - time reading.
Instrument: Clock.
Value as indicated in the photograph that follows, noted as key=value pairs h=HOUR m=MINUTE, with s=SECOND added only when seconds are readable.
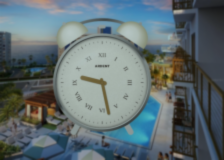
h=9 m=28
